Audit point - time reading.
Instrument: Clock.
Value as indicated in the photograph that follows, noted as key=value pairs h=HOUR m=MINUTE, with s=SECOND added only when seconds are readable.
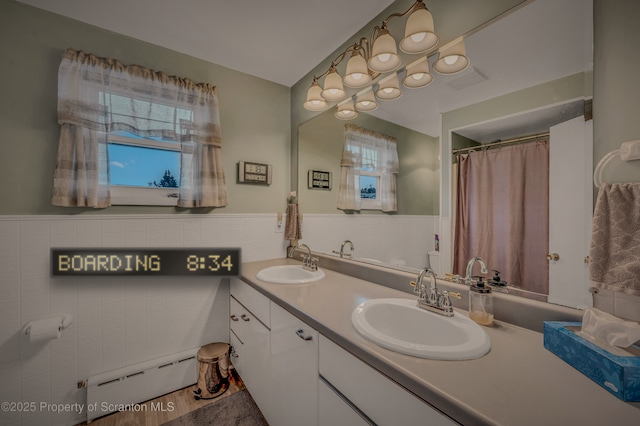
h=8 m=34
